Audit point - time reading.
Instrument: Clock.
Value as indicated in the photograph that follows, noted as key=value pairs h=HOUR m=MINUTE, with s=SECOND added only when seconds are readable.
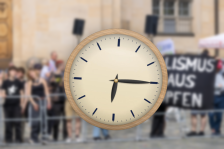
h=6 m=15
